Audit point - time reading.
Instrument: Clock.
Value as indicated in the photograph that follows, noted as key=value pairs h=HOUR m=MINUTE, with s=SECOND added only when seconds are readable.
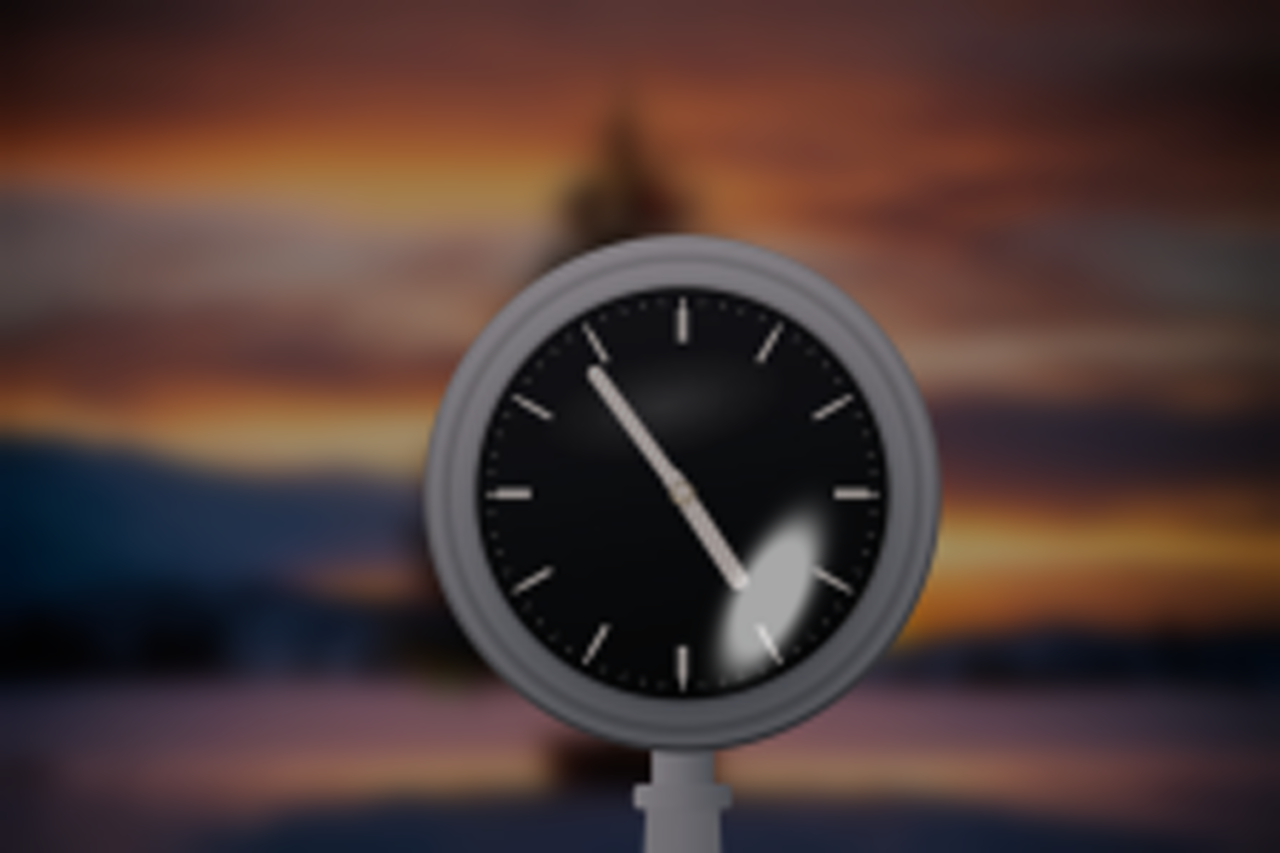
h=4 m=54
